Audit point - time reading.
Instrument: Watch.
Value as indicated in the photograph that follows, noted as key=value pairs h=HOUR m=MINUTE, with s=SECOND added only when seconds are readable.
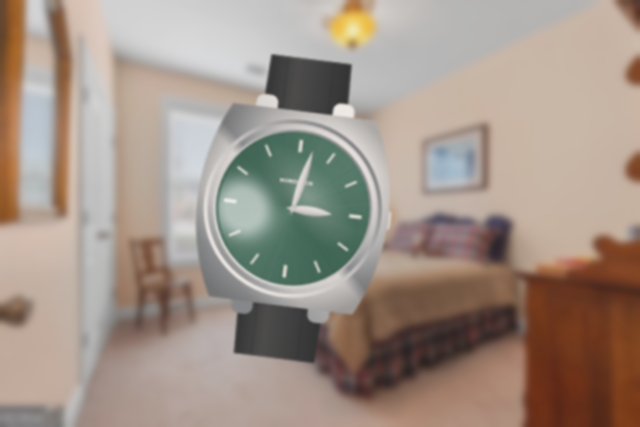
h=3 m=2
